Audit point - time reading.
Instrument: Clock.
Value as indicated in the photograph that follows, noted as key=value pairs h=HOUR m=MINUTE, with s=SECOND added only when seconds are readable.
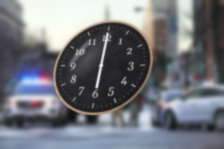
h=6 m=0
